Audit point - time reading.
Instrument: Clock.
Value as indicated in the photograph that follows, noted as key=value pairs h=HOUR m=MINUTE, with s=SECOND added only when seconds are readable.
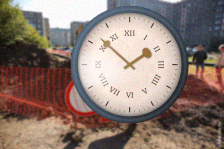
h=1 m=52
